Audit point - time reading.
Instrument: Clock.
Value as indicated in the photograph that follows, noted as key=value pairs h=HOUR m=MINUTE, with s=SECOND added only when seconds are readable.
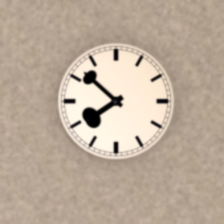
h=7 m=52
